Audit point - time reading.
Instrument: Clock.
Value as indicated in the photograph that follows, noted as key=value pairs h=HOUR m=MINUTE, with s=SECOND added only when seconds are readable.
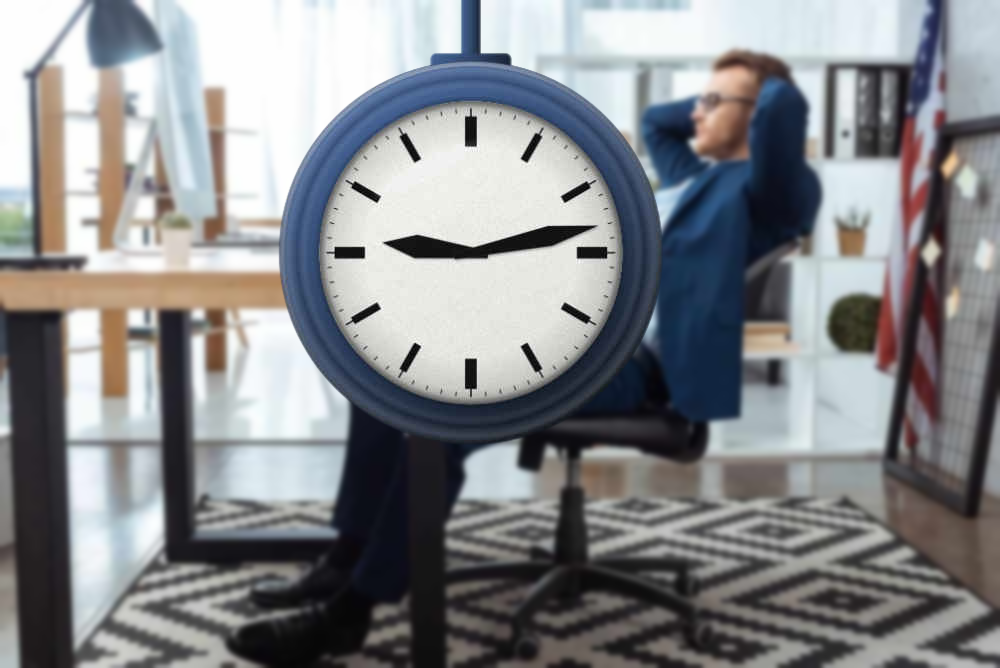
h=9 m=13
